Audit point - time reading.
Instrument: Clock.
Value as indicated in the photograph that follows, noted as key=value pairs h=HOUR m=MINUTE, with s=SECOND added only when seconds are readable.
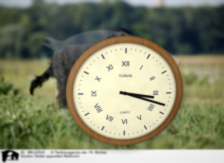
h=3 m=18
